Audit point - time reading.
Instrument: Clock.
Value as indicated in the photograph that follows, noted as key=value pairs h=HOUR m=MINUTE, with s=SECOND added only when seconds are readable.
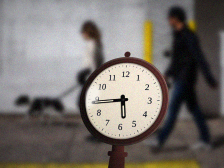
h=5 m=44
